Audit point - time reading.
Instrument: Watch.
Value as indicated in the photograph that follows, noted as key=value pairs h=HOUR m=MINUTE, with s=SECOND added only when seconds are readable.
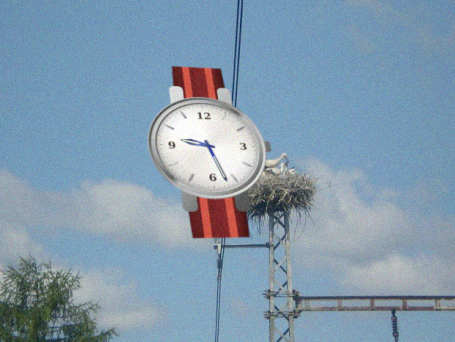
h=9 m=27
